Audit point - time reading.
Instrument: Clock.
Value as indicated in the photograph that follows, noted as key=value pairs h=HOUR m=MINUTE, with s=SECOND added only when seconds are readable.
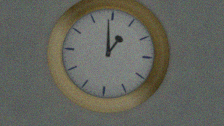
h=12 m=59
